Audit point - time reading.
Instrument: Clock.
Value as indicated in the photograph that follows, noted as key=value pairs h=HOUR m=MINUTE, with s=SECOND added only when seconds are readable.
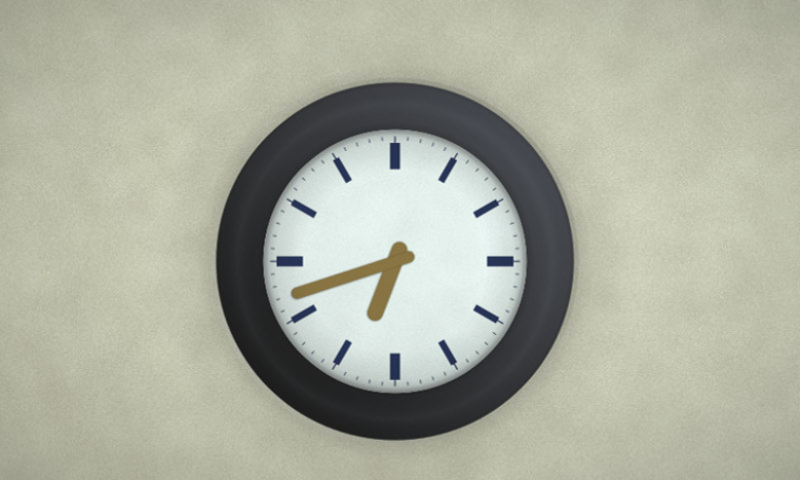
h=6 m=42
